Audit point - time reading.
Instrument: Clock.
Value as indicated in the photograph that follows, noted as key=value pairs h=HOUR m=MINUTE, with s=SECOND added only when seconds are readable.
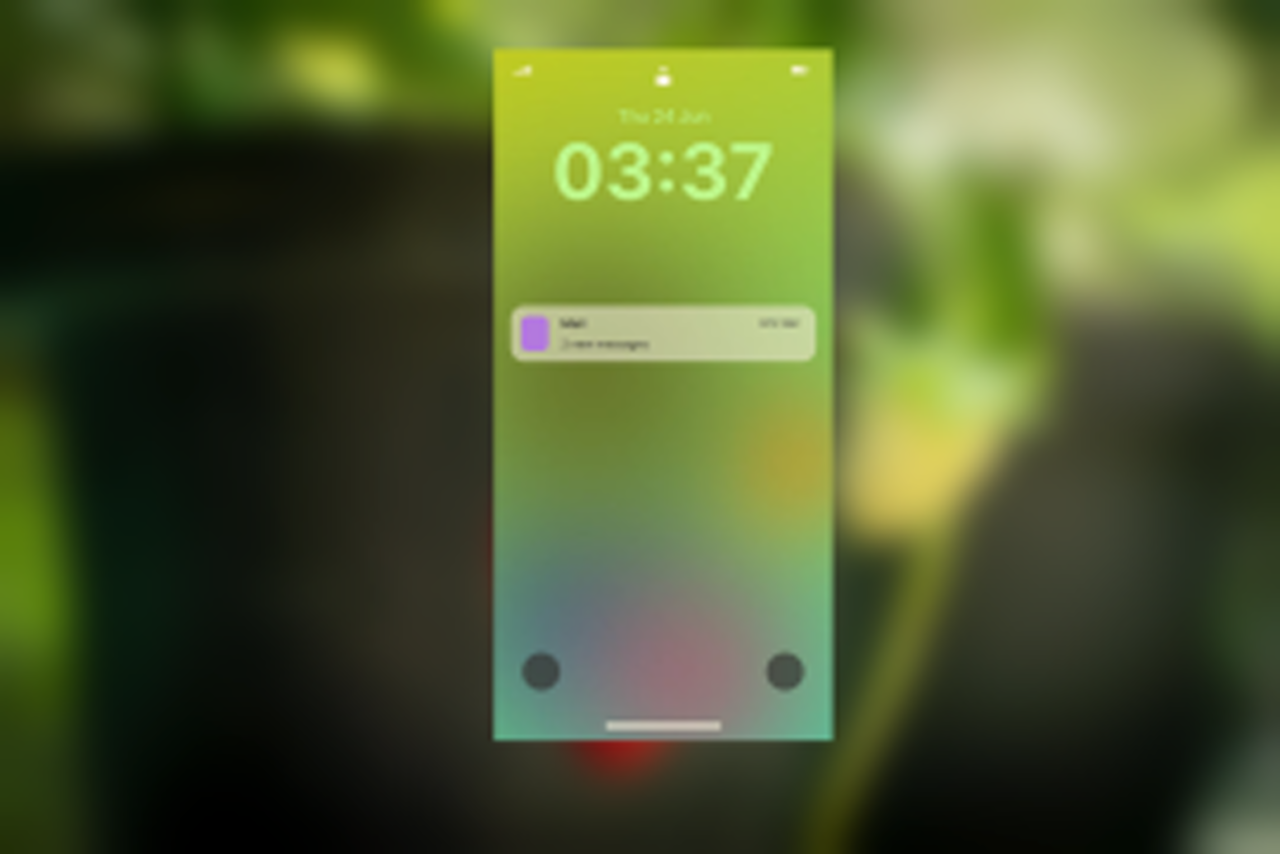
h=3 m=37
